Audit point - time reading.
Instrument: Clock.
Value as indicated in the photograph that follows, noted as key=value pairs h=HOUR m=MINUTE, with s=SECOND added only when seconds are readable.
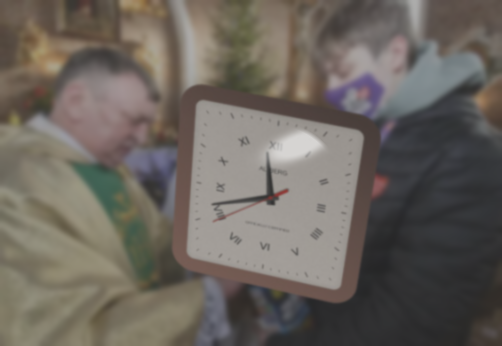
h=11 m=41 s=39
